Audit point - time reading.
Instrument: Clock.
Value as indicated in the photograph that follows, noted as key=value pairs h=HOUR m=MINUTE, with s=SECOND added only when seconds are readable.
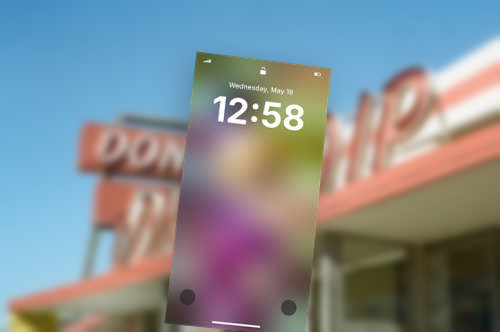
h=12 m=58
